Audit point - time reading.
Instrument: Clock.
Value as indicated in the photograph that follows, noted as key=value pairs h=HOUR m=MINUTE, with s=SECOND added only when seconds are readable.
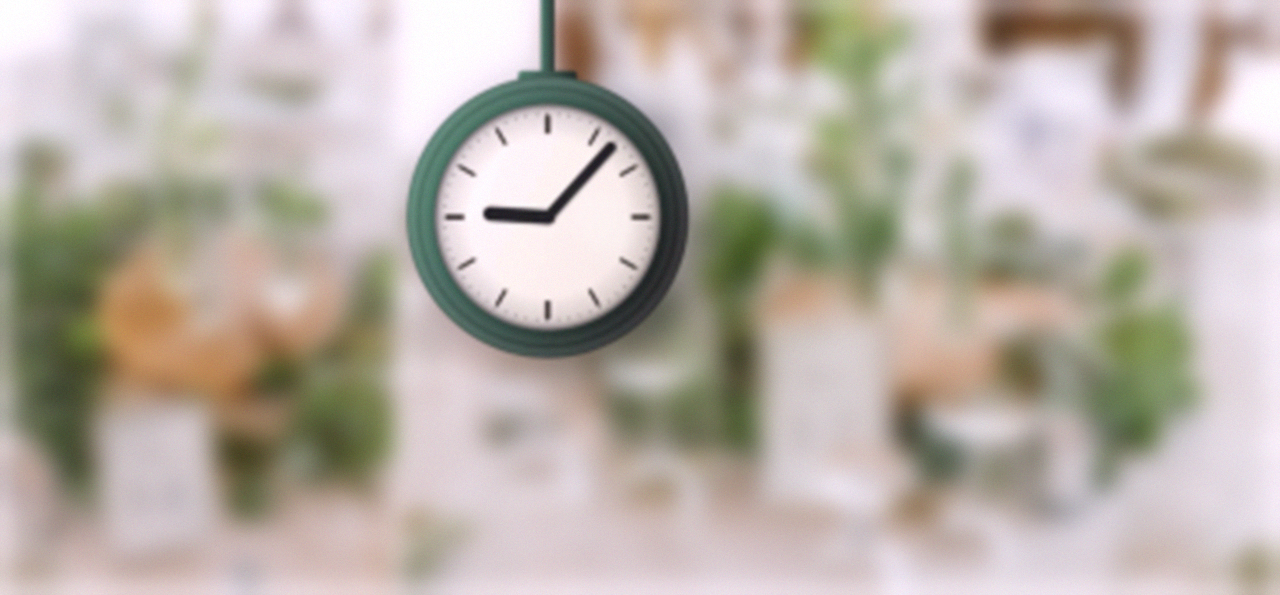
h=9 m=7
